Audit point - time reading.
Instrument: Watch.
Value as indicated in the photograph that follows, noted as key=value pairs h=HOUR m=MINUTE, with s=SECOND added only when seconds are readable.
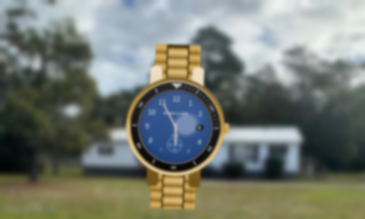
h=5 m=55
